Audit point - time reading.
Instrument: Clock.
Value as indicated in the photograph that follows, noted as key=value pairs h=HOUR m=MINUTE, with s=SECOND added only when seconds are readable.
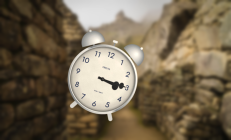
h=3 m=15
